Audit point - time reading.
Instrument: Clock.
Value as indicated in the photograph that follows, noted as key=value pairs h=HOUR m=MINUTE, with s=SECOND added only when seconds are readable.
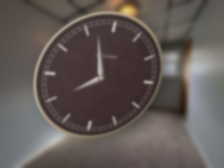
h=7 m=57
